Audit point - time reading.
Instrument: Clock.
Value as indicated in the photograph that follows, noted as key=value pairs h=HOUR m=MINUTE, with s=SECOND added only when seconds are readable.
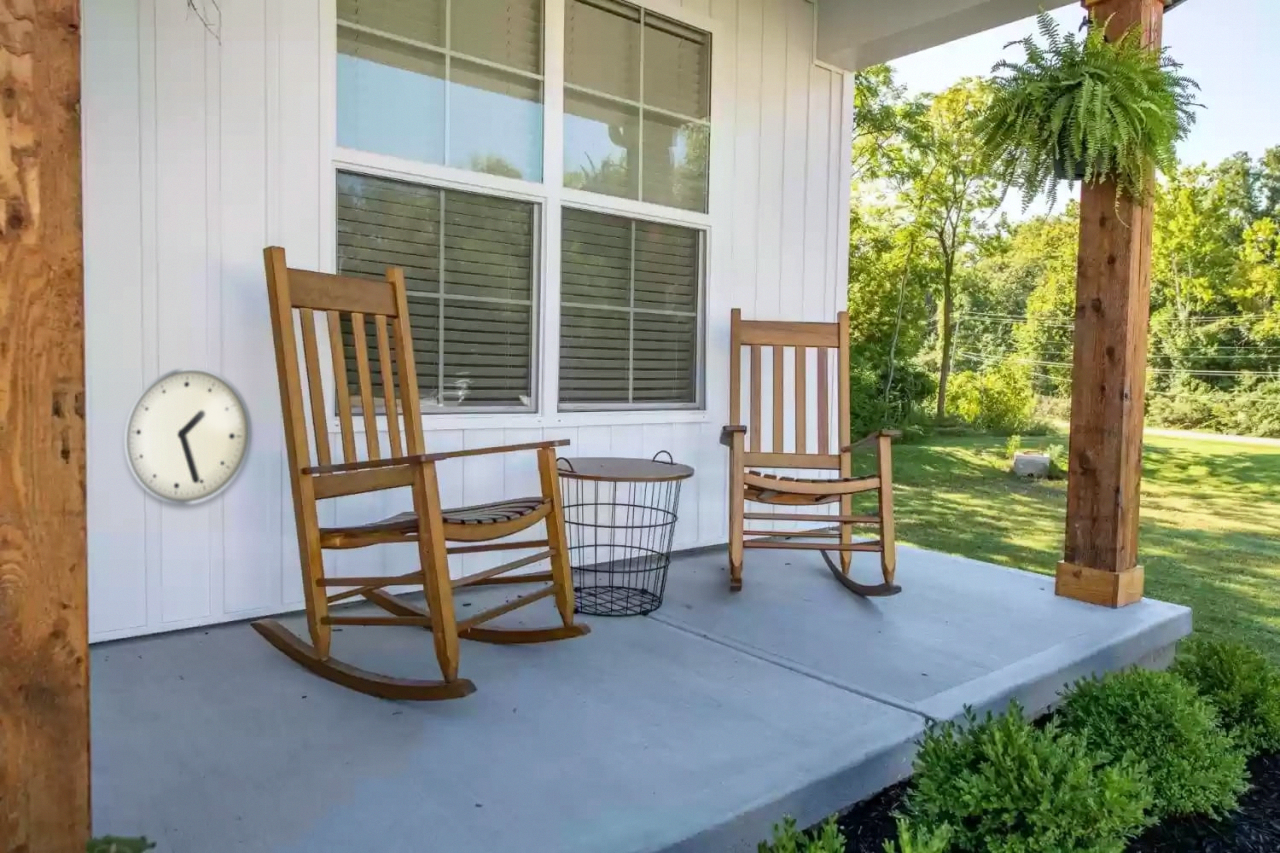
h=1 m=26
